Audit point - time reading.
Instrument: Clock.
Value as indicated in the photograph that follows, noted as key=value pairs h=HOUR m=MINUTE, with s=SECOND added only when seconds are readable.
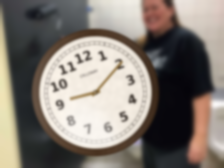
h=9 m=10
